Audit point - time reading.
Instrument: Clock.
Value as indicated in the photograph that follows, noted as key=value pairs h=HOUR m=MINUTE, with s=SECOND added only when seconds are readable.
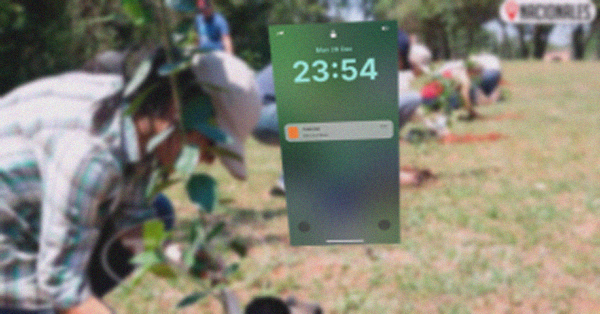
h=23 m=54
